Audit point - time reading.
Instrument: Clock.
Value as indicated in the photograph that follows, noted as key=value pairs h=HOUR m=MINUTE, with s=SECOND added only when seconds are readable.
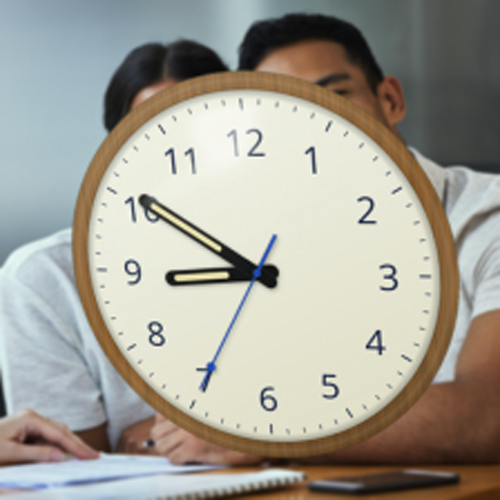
h=8 m=50 s=35
